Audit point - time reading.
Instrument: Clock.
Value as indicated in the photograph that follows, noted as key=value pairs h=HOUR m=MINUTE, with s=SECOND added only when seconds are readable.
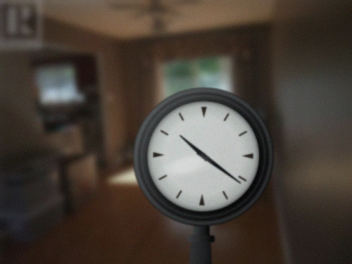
h=10 m=21
